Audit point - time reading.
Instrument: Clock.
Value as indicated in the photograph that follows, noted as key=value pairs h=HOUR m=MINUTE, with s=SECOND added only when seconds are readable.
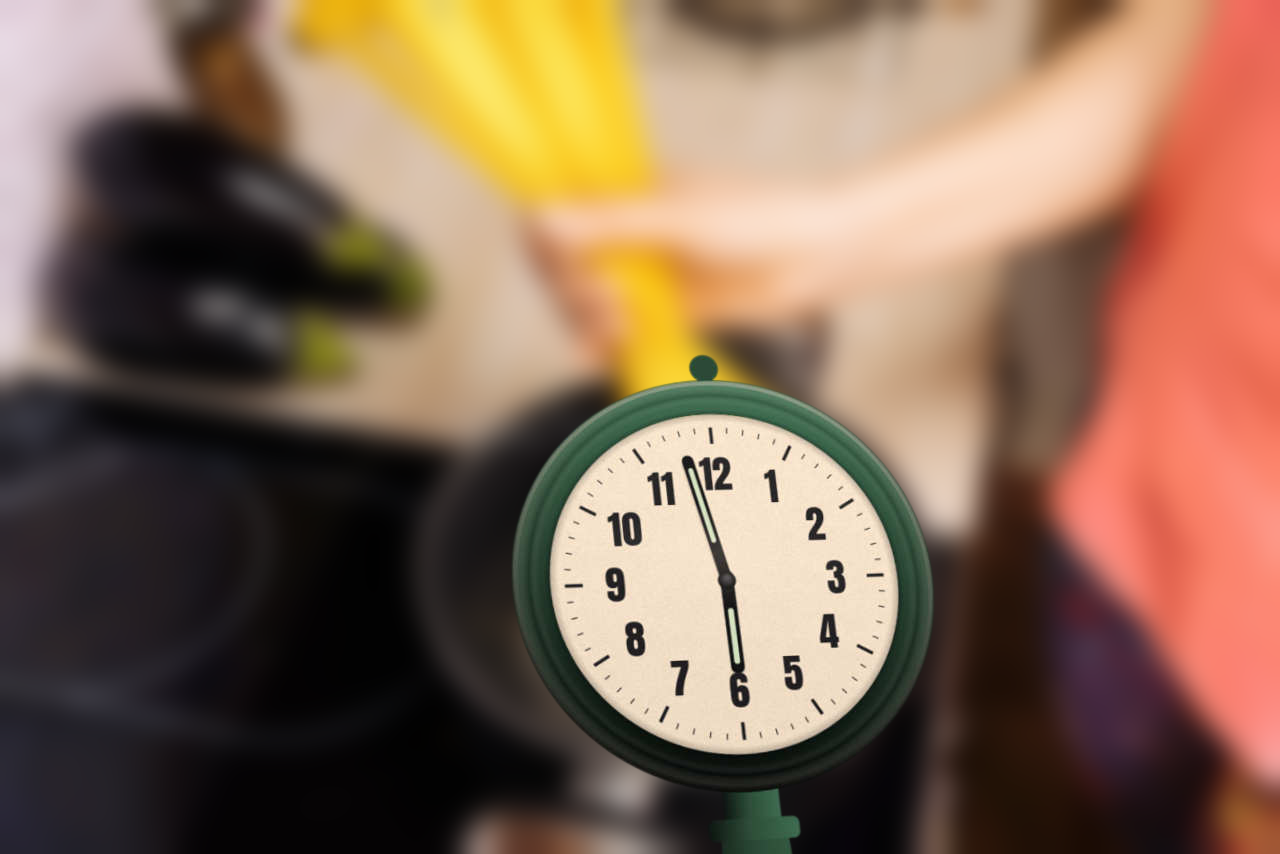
h=5 m=58
